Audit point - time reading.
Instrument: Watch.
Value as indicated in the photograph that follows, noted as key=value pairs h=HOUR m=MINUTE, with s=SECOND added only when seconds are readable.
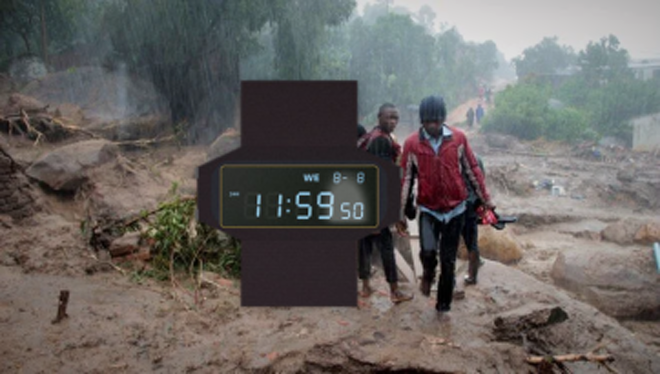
h=11 m=59 s=50
